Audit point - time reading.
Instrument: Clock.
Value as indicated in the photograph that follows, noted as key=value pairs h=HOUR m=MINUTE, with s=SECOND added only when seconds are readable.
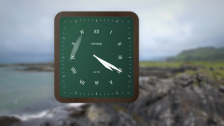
h=4 m=20
